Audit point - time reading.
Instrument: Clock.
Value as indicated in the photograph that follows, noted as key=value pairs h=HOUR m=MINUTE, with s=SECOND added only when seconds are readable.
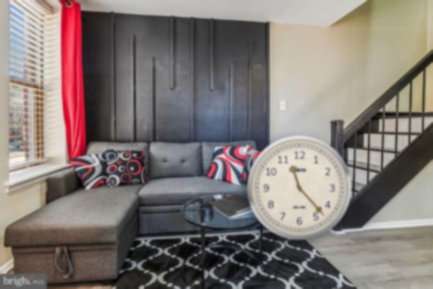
h=11 m=23
